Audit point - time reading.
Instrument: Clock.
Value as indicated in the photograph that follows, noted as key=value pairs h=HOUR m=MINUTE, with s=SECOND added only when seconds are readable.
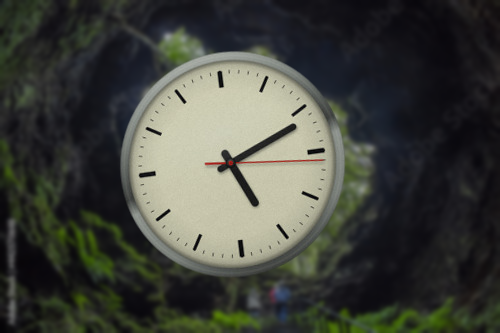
h=5 m=11 s=16
